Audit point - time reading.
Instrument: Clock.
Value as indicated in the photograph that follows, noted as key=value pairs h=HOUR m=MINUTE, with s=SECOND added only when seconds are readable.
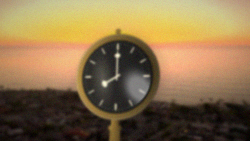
h=8 m=0
